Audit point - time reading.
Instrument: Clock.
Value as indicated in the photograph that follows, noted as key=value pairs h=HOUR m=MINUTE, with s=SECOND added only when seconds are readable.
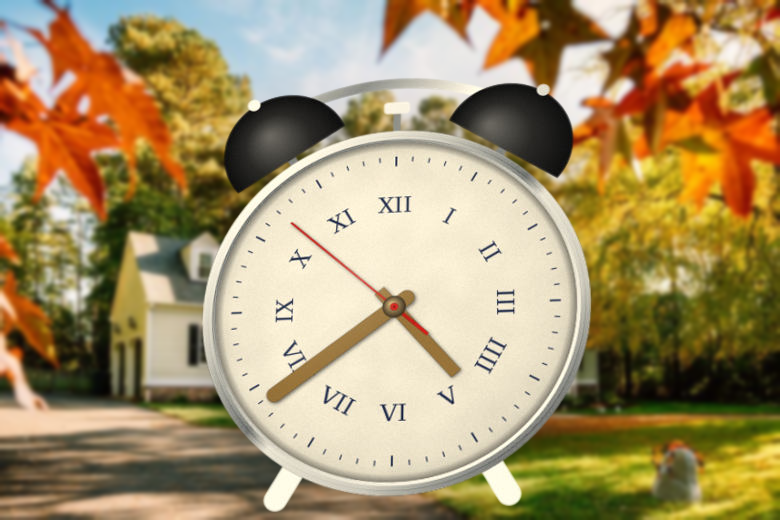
h=4 m=38 s=52
